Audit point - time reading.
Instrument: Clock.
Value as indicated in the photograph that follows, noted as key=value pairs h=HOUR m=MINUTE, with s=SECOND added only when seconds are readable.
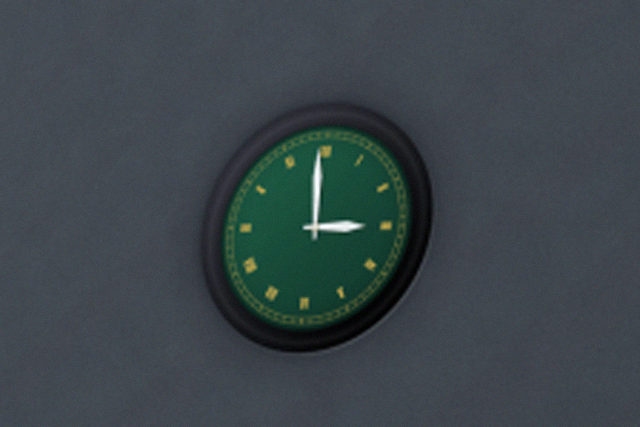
h=2 m=59
